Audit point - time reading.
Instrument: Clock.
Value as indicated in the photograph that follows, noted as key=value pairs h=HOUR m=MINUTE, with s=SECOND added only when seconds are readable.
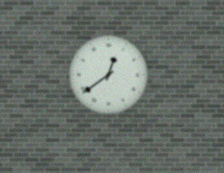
h=12 m=39
